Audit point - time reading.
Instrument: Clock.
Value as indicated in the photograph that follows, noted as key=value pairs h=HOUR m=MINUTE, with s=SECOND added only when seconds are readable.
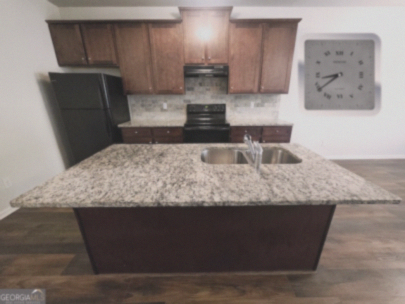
h=8 m=39
